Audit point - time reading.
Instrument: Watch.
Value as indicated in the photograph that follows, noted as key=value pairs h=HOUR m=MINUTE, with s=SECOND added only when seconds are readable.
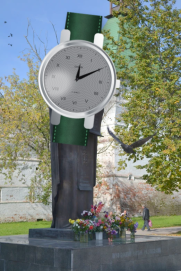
h=12 m=10
